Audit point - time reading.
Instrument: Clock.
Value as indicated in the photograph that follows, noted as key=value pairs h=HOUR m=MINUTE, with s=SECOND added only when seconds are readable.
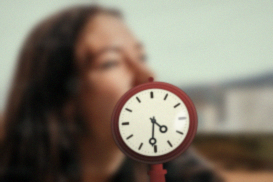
h=4 m=31
